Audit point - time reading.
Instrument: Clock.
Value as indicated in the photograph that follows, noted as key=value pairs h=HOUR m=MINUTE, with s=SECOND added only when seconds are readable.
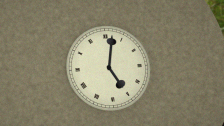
h=5 m=2
